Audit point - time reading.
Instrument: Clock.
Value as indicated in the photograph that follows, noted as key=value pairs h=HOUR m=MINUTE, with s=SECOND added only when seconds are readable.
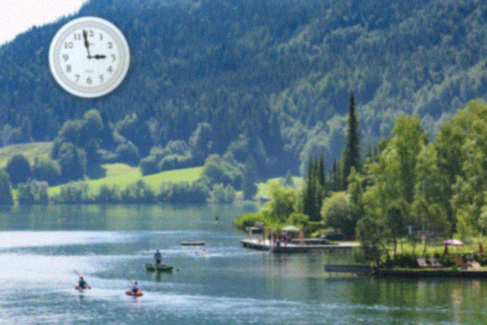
h=2 m=58
